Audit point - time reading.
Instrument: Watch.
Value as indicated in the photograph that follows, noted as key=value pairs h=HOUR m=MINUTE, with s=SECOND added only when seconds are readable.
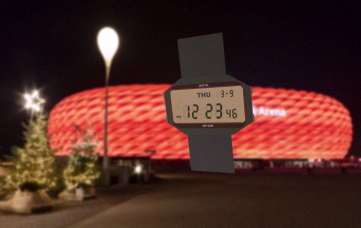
h=12 m=23 s=46
